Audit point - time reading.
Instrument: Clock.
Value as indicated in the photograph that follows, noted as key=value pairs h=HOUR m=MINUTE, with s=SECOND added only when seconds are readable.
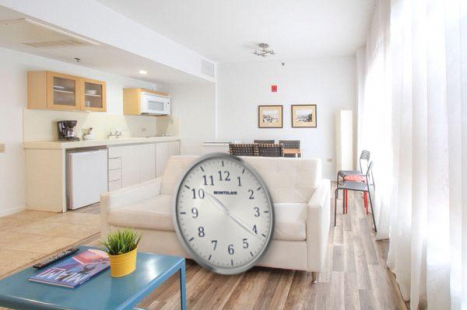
h=10 m=21
